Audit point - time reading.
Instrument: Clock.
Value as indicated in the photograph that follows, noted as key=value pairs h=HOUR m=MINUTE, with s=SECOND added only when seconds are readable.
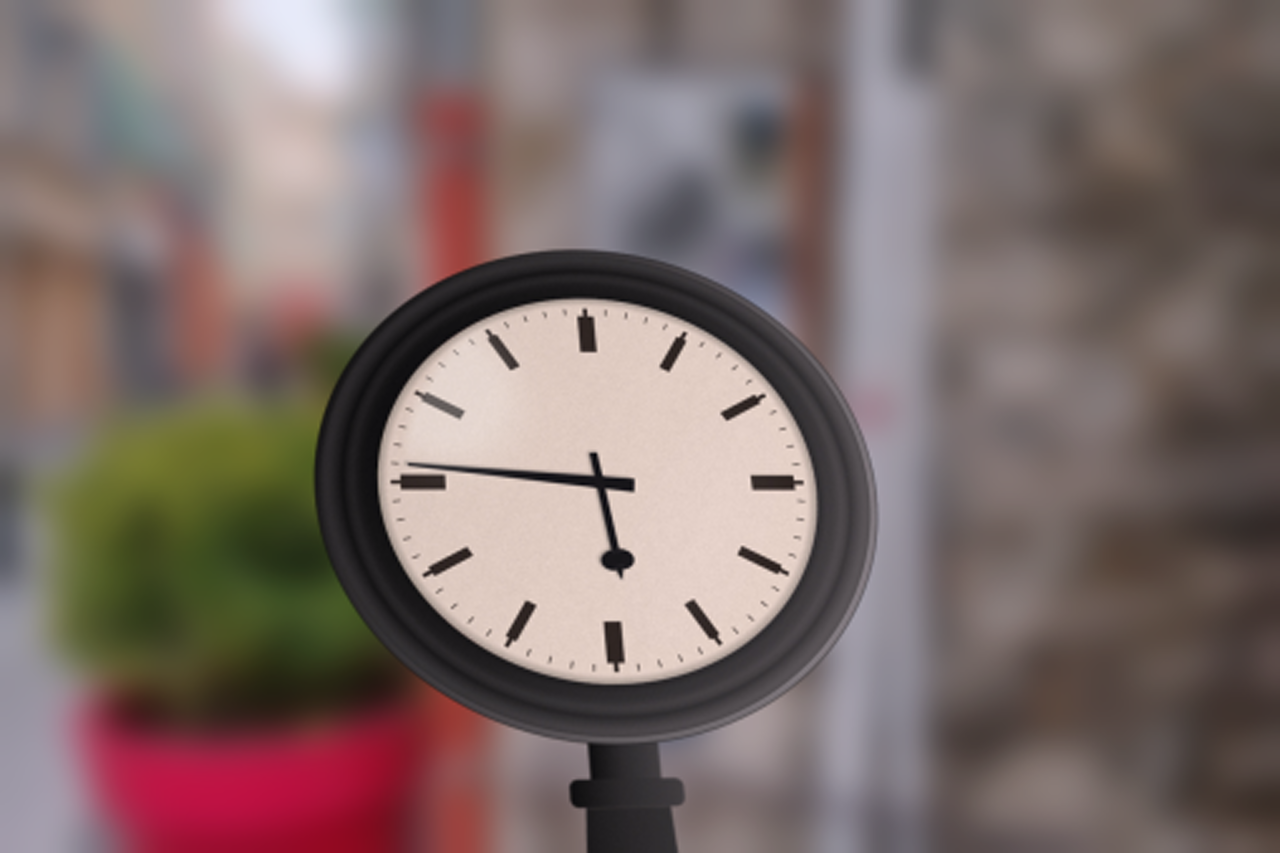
h=5 m=46
